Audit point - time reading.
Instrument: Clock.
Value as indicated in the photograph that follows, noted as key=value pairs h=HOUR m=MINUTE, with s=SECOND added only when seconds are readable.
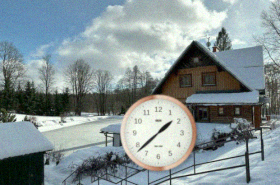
h=1 m=38
